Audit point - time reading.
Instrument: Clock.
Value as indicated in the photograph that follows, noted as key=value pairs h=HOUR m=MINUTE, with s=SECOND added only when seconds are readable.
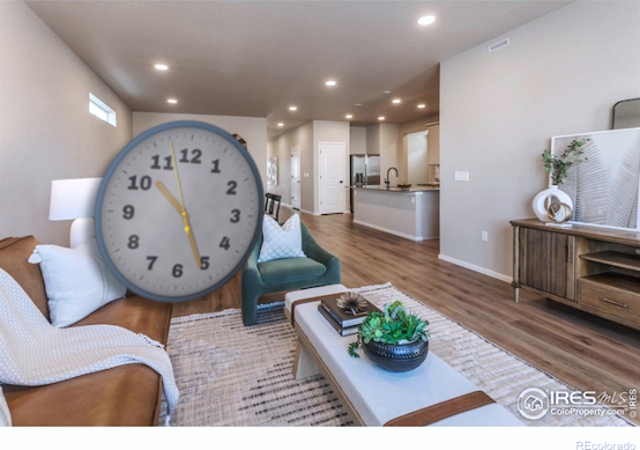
h=10 m=25 s=57
